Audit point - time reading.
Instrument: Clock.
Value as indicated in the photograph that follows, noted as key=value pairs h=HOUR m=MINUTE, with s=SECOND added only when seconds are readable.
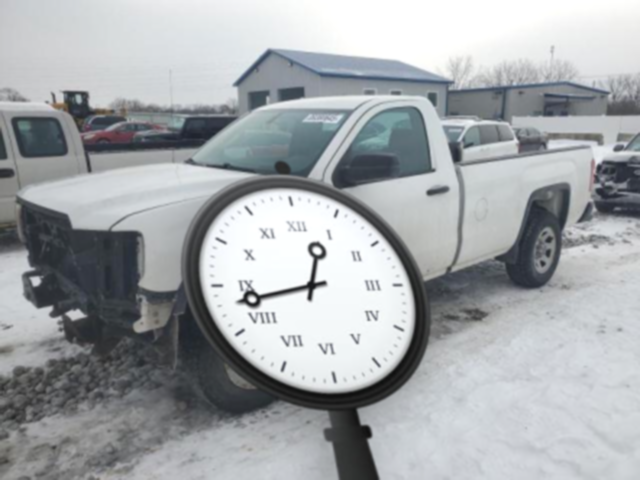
h=12 m=43
